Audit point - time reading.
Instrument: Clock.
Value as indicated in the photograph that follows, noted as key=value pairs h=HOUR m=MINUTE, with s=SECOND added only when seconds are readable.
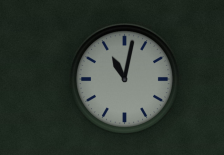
h=11 m=2
